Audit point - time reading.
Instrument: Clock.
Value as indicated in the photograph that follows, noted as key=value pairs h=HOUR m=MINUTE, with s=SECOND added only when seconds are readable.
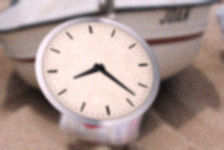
h=8 m=23
